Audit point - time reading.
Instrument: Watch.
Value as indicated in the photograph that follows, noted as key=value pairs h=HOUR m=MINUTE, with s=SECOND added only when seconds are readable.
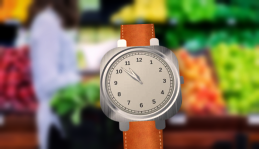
h=10 m=52
